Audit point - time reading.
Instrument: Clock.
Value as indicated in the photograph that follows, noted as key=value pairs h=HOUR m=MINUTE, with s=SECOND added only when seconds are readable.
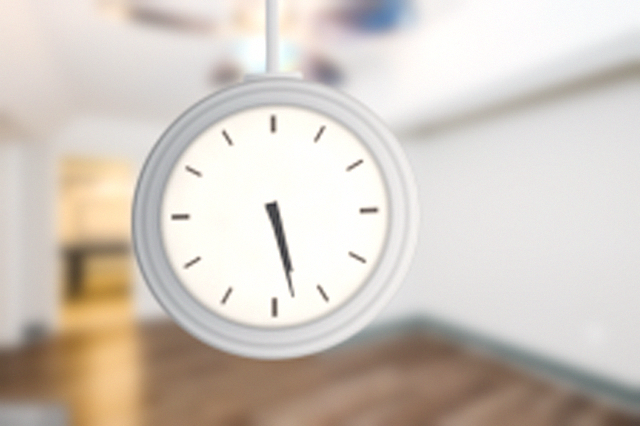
h=5 m=28
